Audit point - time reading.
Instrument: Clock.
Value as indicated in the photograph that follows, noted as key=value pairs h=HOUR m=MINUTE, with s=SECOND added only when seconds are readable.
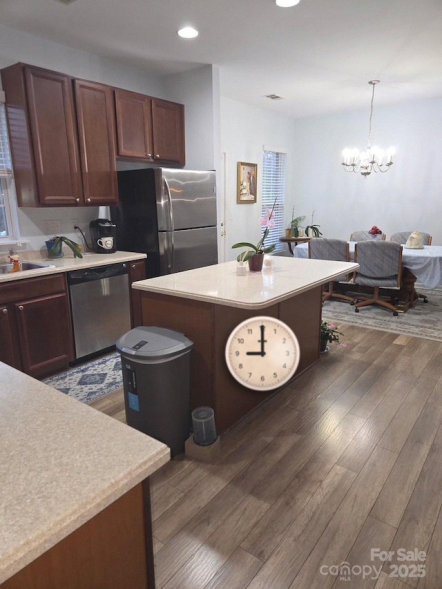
h=9 m=0
